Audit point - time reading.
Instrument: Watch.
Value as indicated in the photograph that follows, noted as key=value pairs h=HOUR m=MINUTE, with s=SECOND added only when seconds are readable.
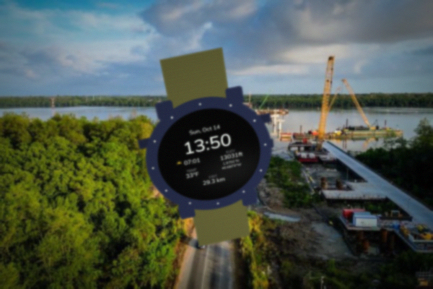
h=13 m=50
